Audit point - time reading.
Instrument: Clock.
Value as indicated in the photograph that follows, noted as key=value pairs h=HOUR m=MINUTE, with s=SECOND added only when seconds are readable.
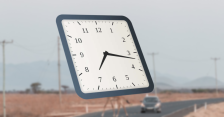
h=7 m=17
